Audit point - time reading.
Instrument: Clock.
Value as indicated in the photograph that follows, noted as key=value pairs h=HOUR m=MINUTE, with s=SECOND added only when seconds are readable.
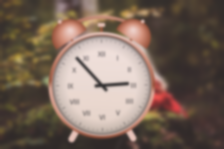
h=2 m=53
